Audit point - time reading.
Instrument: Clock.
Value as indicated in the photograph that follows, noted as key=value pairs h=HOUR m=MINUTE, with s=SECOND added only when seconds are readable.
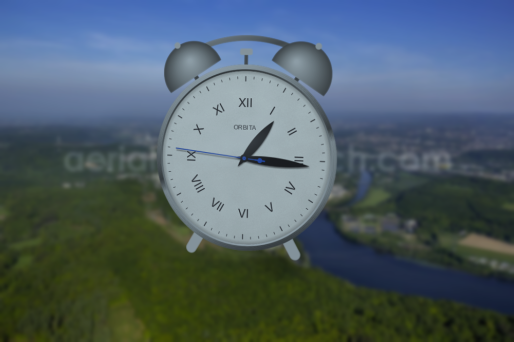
h=1 m=15 s=46
